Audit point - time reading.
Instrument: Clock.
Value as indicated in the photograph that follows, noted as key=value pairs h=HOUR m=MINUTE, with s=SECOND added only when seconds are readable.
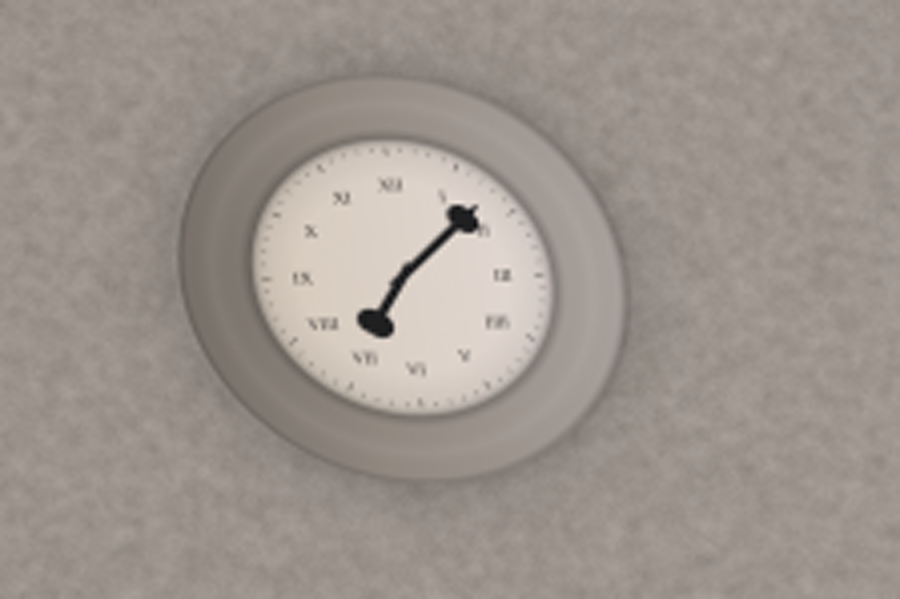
h=7 m=8
